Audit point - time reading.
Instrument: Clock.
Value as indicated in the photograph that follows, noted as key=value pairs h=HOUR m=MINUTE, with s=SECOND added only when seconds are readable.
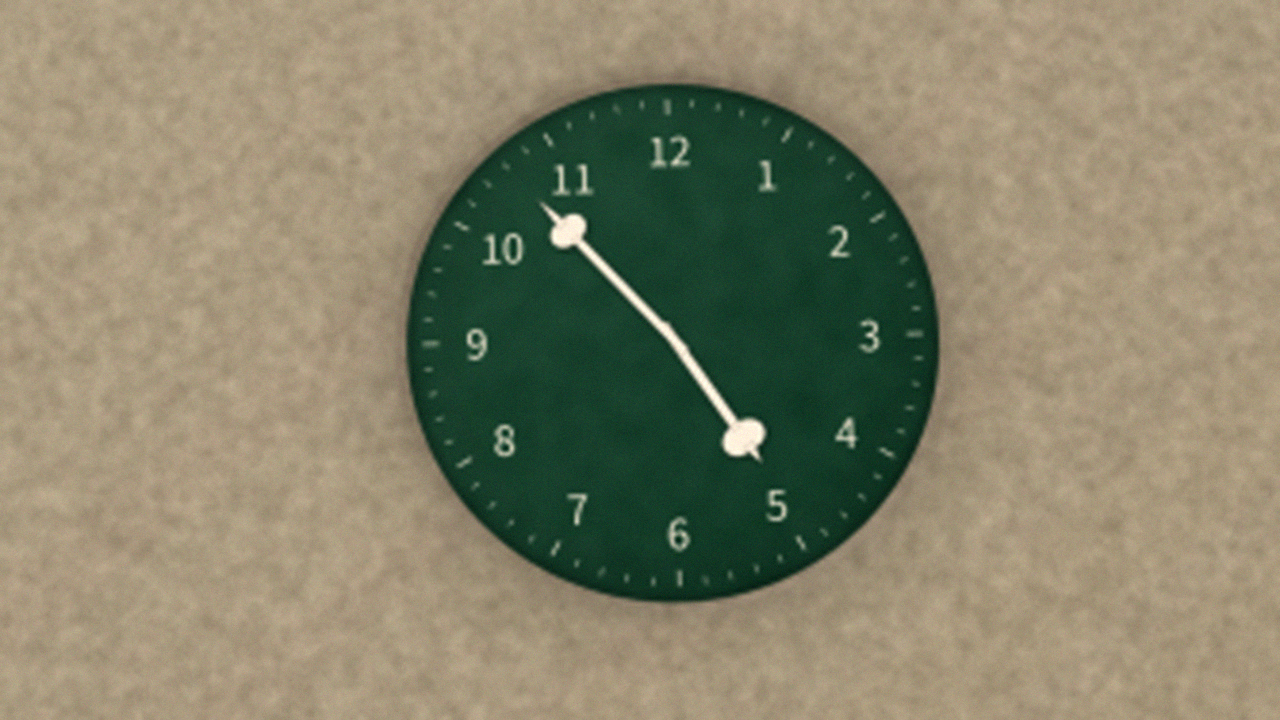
h=4 m=53
